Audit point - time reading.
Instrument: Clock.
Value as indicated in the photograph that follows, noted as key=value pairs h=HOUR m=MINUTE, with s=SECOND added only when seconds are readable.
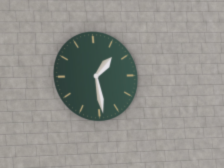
h=1 m=29
